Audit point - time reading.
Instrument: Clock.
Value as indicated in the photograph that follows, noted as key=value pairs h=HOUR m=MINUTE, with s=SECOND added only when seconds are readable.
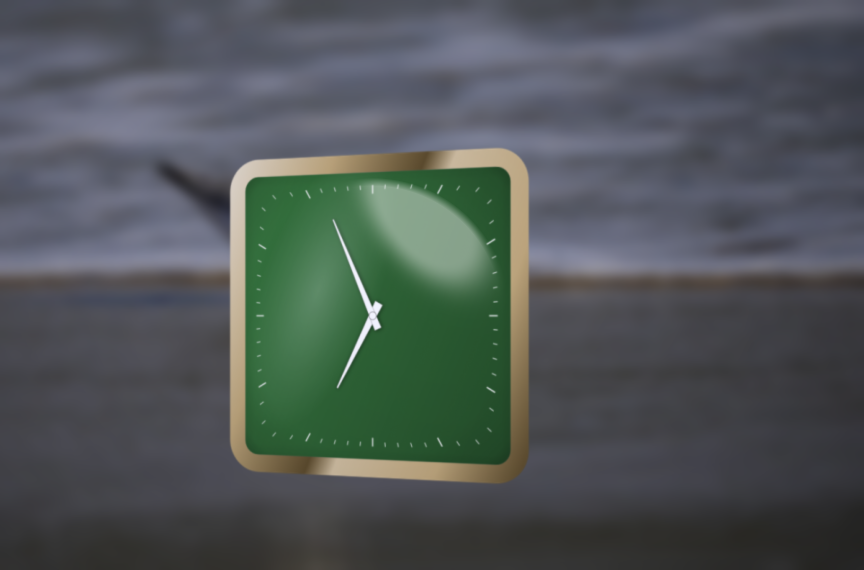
h=6 m=56
